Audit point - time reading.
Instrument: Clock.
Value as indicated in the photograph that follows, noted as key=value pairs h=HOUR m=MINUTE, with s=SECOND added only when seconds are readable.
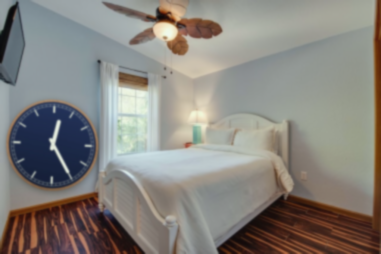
h=12 m=25
